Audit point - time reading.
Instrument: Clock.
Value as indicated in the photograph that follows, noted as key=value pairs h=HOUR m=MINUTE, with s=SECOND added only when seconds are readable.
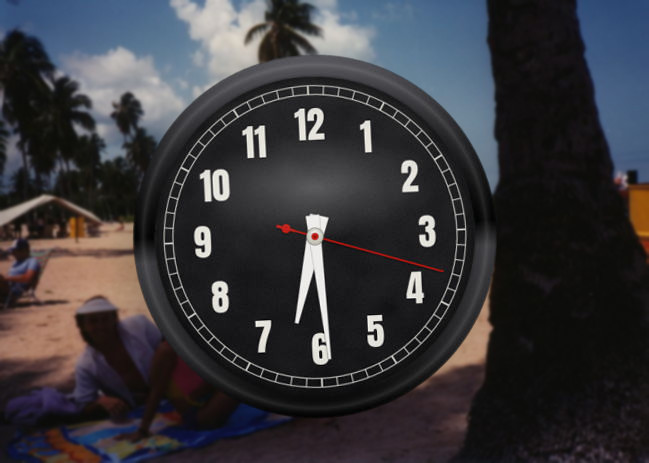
h=6 m=29 s=18
